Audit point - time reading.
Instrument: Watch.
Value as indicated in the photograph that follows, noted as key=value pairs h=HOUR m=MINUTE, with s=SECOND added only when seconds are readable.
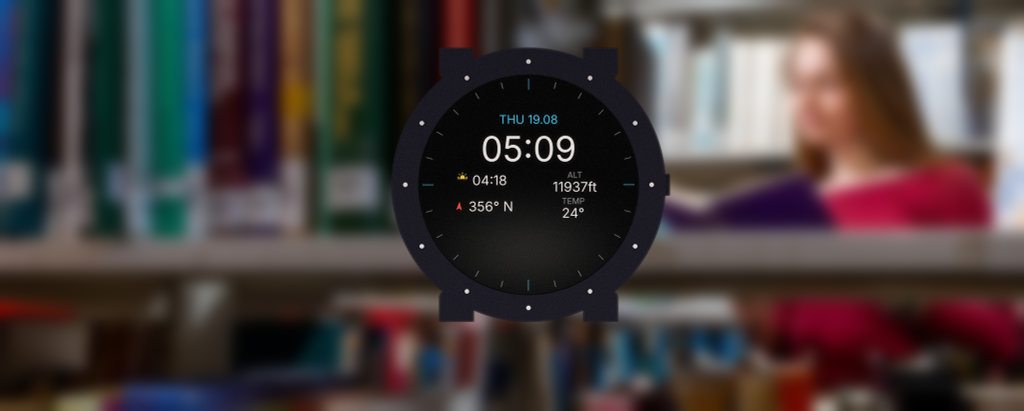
h=5 m=9
